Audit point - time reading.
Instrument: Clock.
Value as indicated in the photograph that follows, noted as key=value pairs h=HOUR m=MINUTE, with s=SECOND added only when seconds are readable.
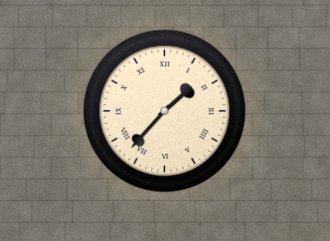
h=1 m=37
